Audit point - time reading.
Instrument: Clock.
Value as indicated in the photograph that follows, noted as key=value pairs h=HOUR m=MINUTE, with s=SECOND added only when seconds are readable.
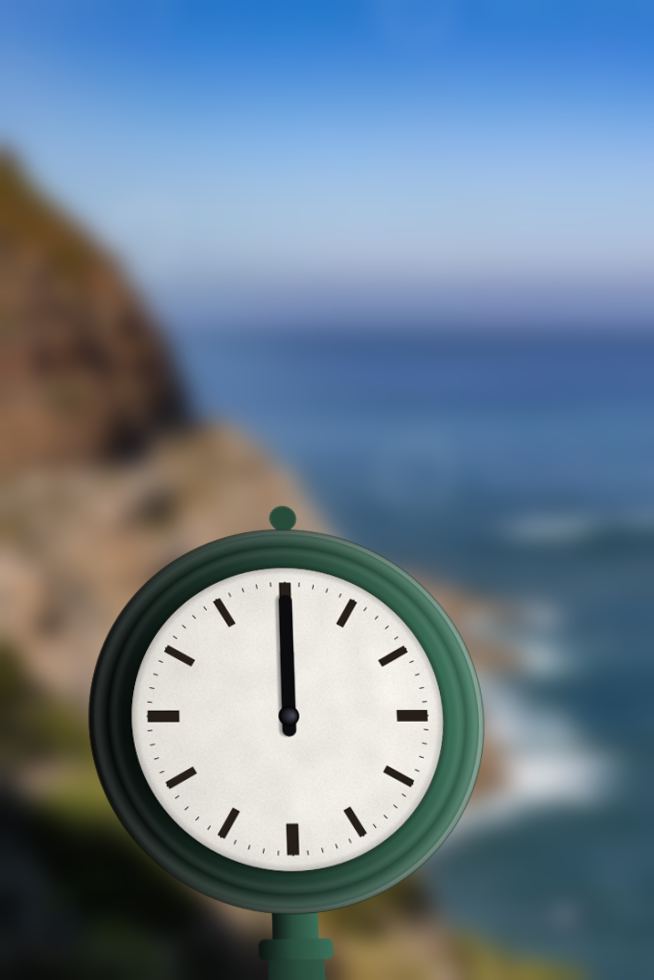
h=12 m=0
